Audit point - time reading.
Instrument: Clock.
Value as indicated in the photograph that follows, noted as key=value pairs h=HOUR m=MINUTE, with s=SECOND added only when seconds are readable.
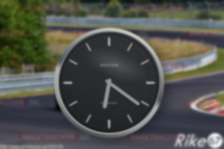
h=6 m=21
